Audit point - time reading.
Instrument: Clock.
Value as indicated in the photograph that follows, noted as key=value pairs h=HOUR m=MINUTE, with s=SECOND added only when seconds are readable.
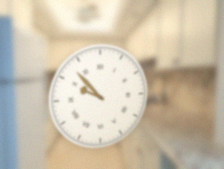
h=9 m=53
